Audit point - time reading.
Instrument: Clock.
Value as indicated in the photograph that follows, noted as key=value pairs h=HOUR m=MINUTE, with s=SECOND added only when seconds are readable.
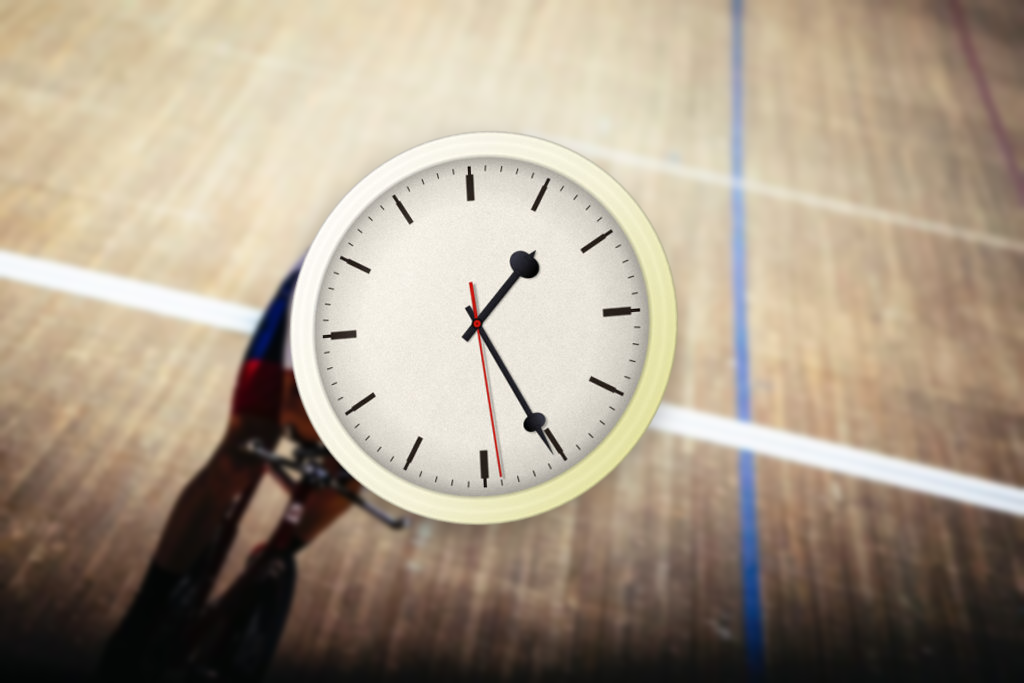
h=1 m=25 s=29
